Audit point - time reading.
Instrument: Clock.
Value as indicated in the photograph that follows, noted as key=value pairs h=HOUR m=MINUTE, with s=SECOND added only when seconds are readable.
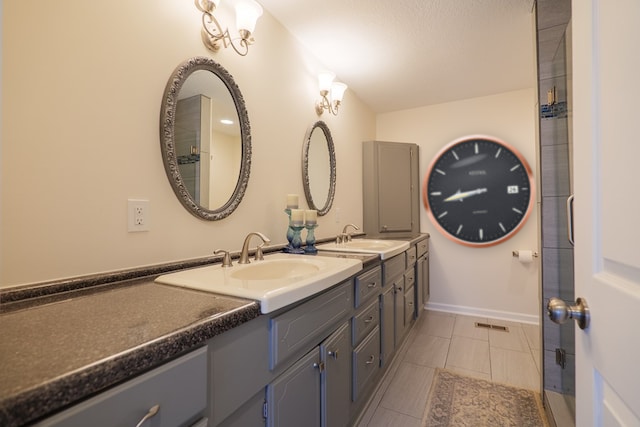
h=8 m=43
